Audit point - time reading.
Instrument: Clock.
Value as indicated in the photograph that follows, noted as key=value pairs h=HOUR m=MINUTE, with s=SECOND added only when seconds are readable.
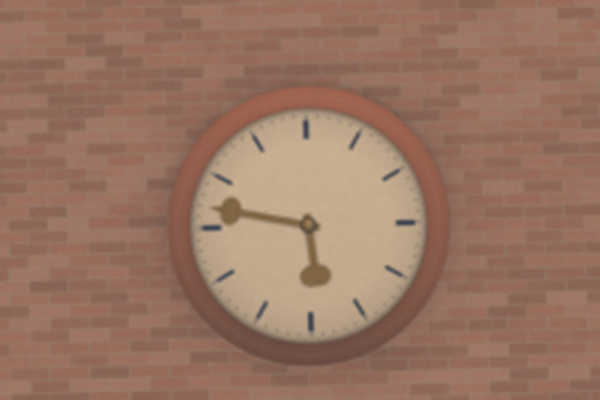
h=5 m=47
